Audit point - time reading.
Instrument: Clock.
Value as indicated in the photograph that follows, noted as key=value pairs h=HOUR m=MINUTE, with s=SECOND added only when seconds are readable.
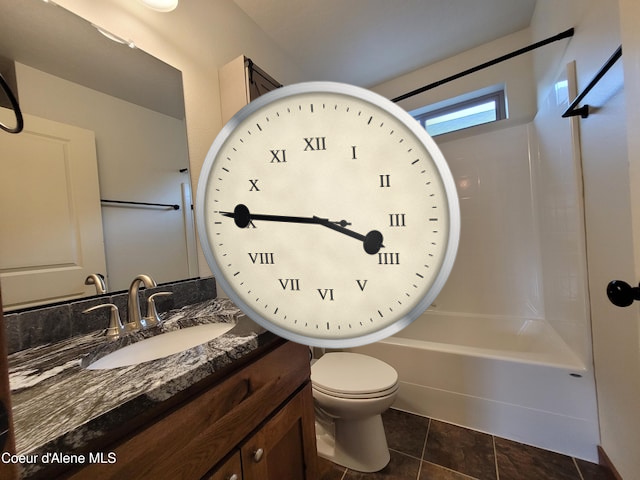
h=3 m=45 s=46
